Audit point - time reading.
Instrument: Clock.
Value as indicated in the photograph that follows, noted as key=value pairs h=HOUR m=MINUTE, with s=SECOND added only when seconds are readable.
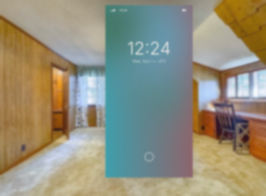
h=12 m=24
